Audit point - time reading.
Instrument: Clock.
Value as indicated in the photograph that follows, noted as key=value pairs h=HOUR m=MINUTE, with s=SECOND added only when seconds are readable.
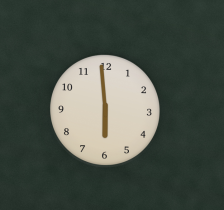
h=5 m=59
